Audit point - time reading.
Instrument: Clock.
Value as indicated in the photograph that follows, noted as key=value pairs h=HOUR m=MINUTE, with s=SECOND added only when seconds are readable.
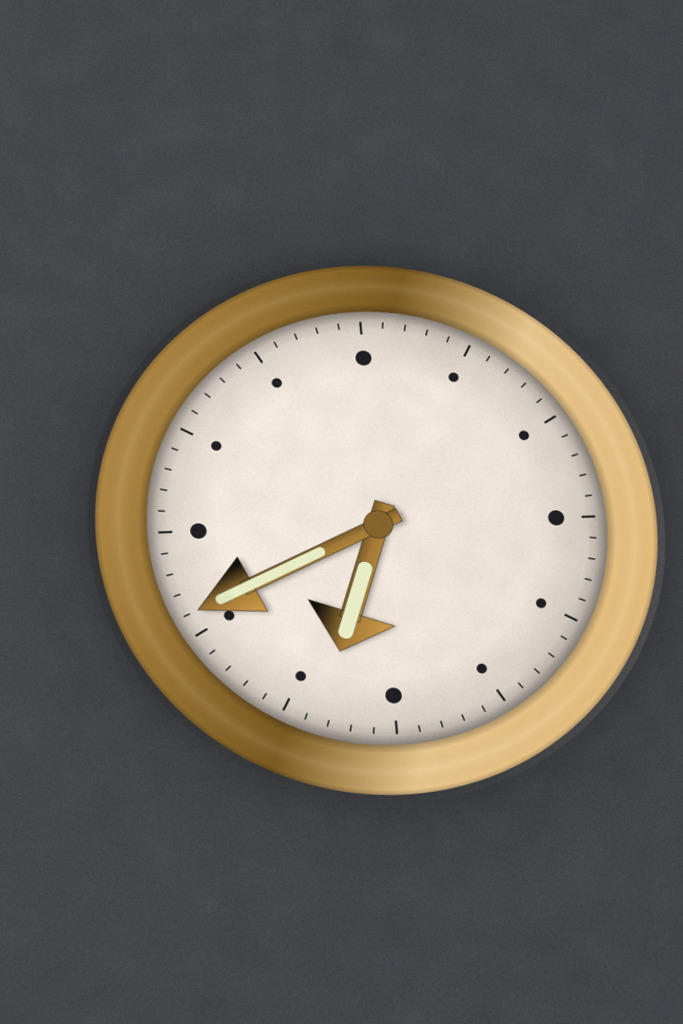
h=6 m=41
